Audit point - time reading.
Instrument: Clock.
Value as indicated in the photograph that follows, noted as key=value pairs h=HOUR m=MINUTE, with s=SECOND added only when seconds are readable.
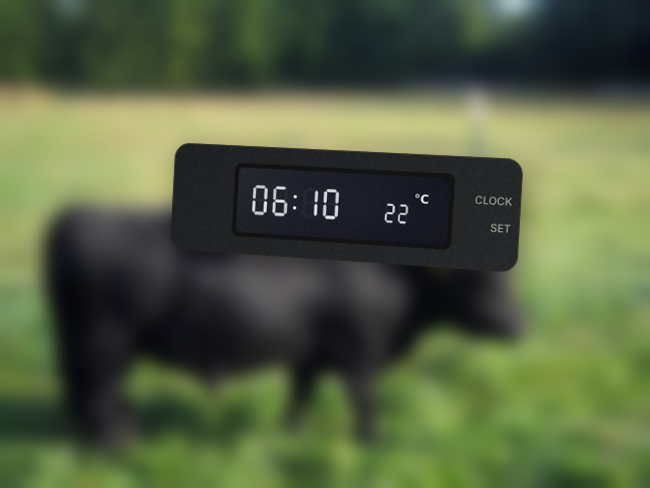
h=6 m=10
